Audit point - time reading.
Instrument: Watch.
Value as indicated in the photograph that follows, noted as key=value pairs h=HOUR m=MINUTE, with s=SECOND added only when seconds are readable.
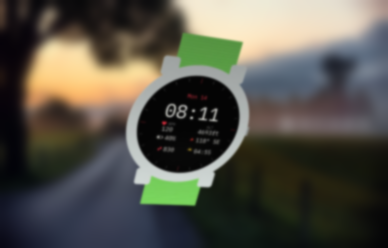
h=8 m=11
